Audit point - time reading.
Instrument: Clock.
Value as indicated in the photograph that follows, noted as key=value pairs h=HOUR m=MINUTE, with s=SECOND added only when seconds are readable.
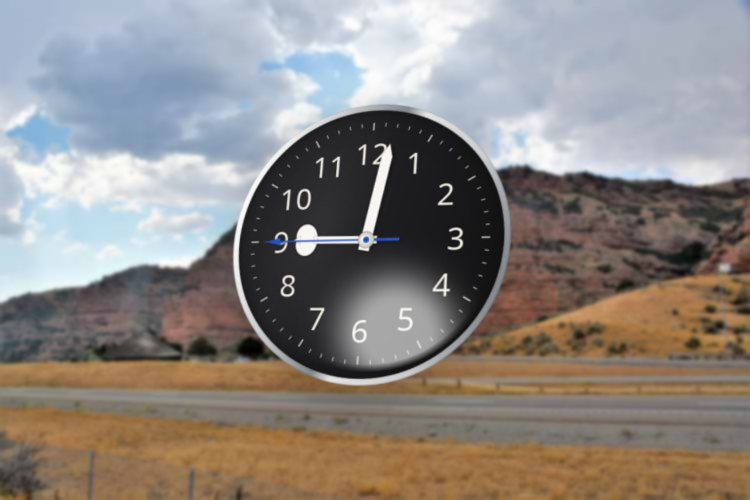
h=9 m=1 s=45
